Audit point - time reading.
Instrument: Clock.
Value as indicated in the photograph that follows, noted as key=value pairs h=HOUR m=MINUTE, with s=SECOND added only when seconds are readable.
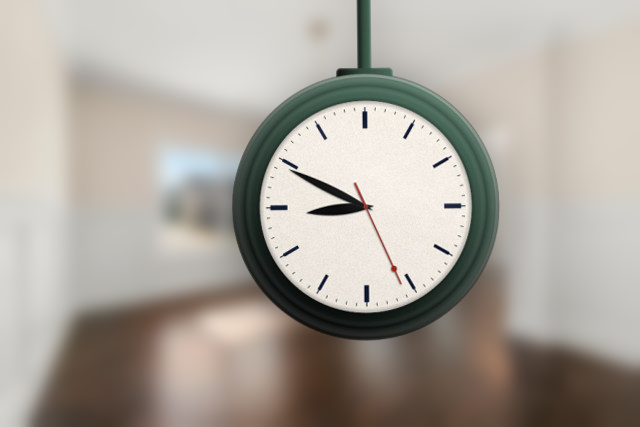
h=8 m=49 s=26
